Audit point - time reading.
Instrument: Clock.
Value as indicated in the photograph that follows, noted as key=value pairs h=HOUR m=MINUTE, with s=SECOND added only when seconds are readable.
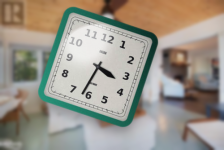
h=3 m=32
